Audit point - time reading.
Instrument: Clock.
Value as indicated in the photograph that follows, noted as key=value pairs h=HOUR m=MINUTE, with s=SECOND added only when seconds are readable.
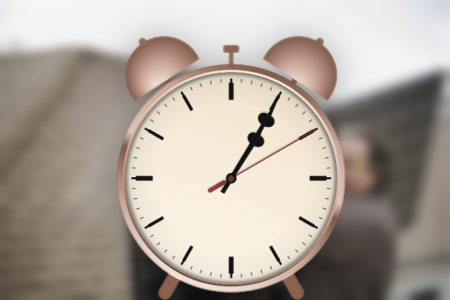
h=1 m=5 s=10
